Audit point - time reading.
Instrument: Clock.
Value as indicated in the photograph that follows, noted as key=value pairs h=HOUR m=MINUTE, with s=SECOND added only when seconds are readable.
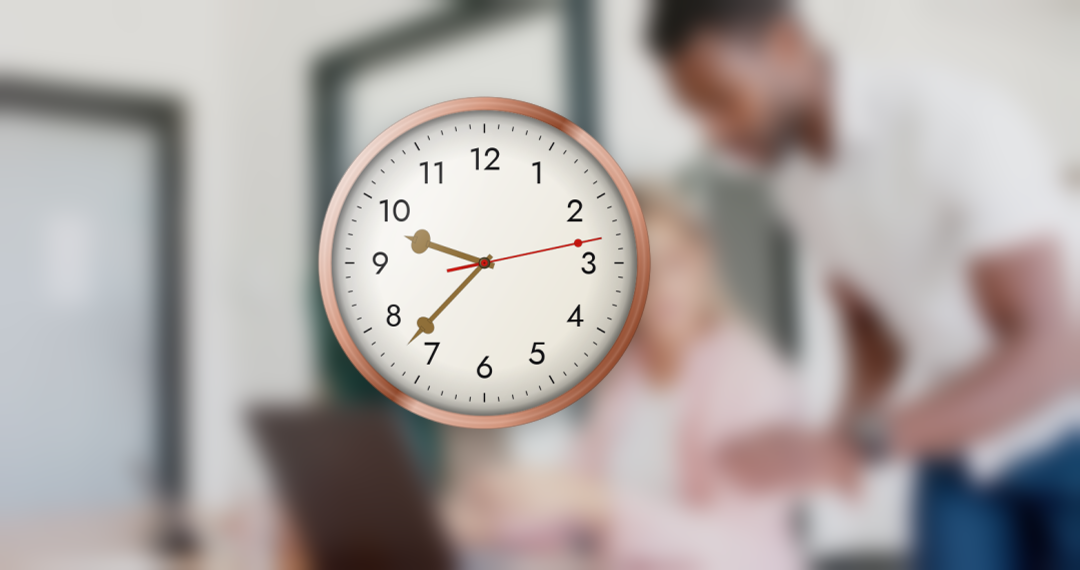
h=9 m=37 s=13
